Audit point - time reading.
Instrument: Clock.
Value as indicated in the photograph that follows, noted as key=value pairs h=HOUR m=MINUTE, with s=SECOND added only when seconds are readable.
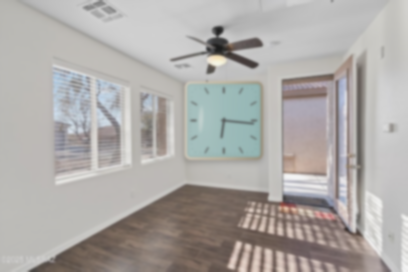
h=6 m=16
